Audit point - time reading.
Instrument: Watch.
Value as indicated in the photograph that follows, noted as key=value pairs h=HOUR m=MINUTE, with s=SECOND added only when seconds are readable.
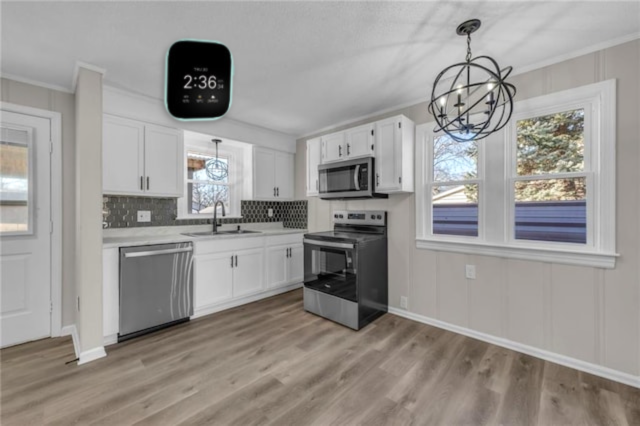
h=2 m=36
